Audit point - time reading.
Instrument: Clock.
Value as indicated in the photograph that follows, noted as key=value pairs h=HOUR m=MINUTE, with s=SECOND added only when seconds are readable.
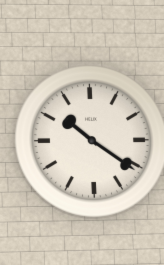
h=10 m=21
